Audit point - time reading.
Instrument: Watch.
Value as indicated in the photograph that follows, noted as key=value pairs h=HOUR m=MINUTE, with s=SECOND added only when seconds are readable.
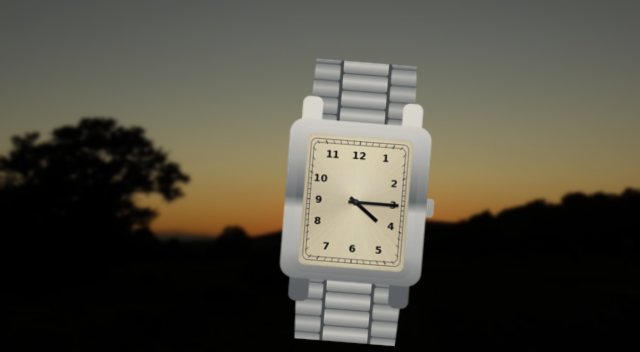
h=4 m=15
